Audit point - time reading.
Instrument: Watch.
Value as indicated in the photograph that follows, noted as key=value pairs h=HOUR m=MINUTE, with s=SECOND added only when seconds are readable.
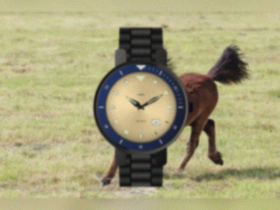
h=10 m=10
